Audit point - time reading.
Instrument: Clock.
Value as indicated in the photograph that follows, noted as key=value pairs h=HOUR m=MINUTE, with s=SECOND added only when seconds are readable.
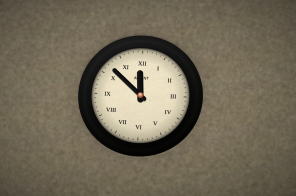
h=11 m=52
